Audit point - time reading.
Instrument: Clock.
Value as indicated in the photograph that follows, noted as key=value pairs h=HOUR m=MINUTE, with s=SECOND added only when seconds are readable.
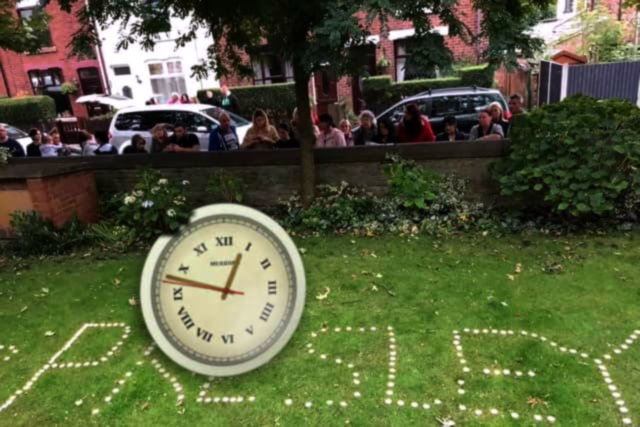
h=12 m=47 s=47
